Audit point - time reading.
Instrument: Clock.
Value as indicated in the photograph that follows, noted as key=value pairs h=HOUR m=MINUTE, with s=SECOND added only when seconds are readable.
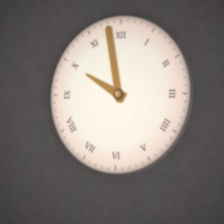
h=9 m=58
